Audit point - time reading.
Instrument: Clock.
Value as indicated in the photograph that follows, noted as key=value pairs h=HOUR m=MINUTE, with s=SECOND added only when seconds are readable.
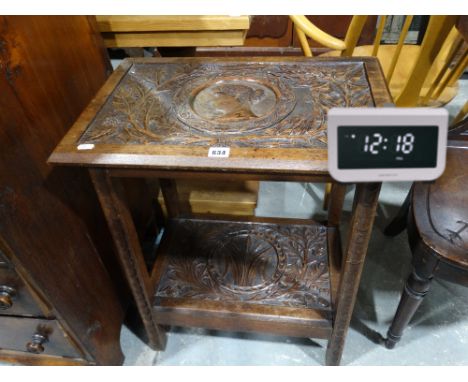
h=12 m=18
